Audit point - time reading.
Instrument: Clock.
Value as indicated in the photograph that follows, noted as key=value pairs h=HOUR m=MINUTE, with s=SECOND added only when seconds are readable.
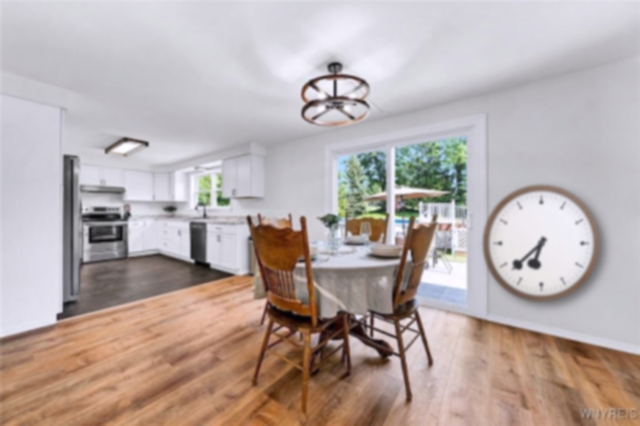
h=6 m=38
